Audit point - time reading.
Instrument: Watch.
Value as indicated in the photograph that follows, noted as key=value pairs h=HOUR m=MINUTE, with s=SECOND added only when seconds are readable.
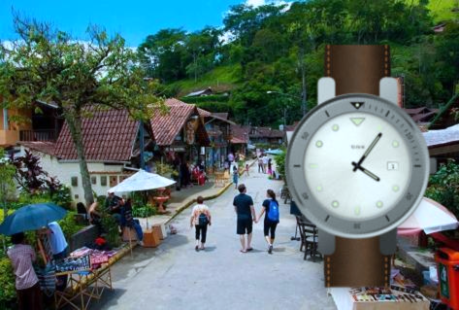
h=4 m=6
